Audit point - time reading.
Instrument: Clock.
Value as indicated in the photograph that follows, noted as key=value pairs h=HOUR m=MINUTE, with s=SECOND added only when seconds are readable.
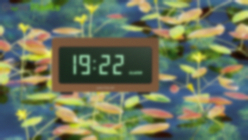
h=19 m=22
